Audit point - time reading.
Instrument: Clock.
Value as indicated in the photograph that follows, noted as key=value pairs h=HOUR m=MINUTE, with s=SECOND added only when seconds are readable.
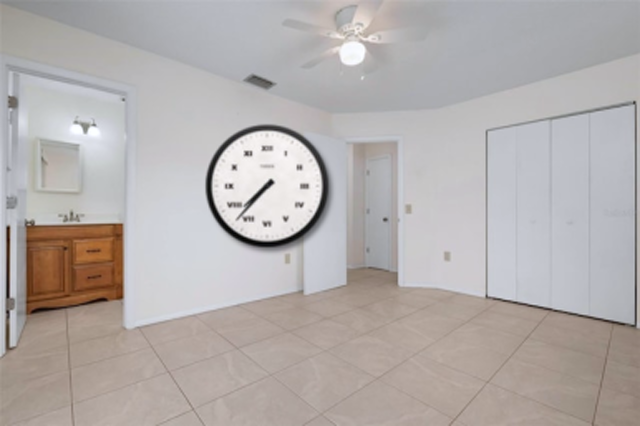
h=7 m=37
